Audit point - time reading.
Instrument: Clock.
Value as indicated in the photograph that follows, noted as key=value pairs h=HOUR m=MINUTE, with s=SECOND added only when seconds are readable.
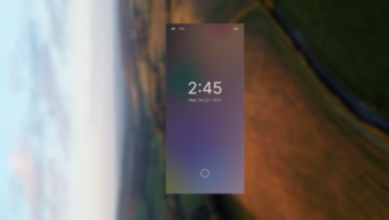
h=2 m=45
